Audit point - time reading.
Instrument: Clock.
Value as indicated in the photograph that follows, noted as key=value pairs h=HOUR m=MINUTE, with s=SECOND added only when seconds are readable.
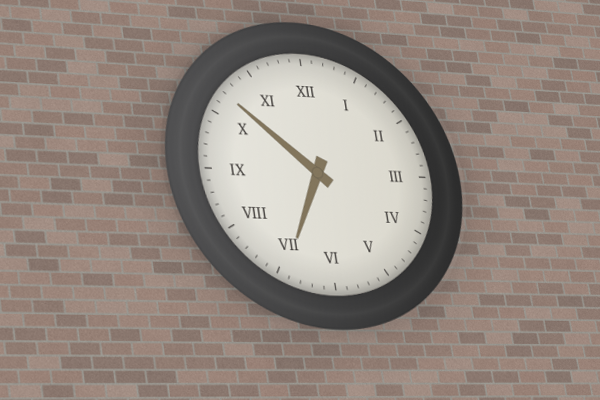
h=6 m=52
